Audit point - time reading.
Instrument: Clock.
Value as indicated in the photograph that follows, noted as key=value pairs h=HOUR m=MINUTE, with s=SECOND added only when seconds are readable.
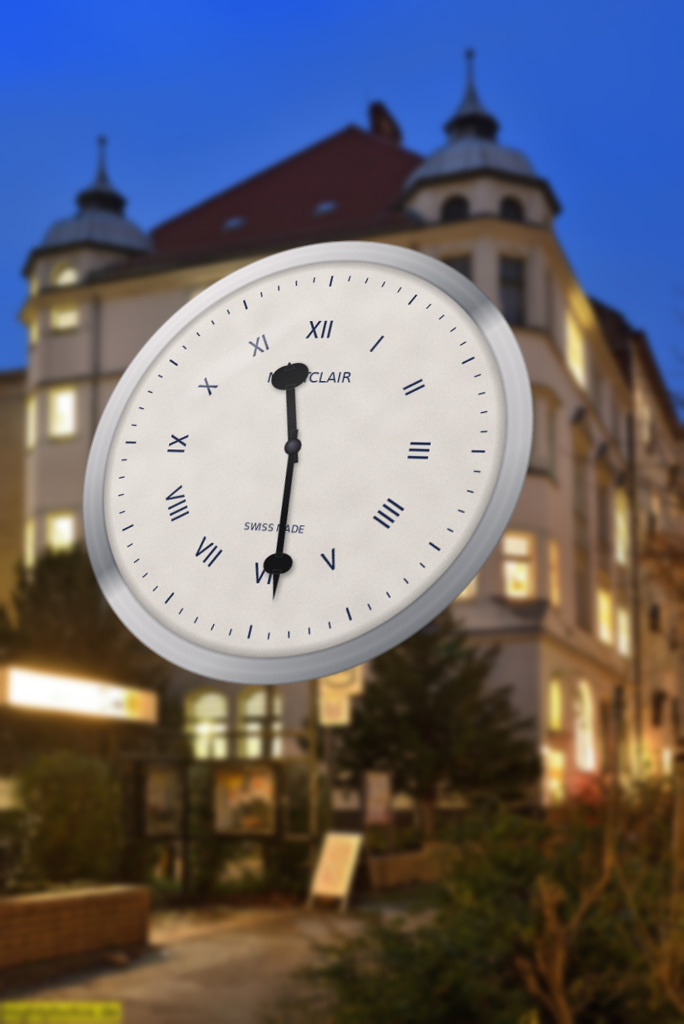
h=11 m=29
